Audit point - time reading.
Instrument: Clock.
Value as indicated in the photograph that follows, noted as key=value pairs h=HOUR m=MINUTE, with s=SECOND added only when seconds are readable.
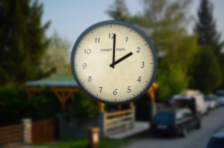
h=2 m=1
